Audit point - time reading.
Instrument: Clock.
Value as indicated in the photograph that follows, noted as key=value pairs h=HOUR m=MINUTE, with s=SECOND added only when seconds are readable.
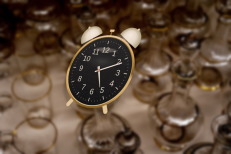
h=5 m=11
